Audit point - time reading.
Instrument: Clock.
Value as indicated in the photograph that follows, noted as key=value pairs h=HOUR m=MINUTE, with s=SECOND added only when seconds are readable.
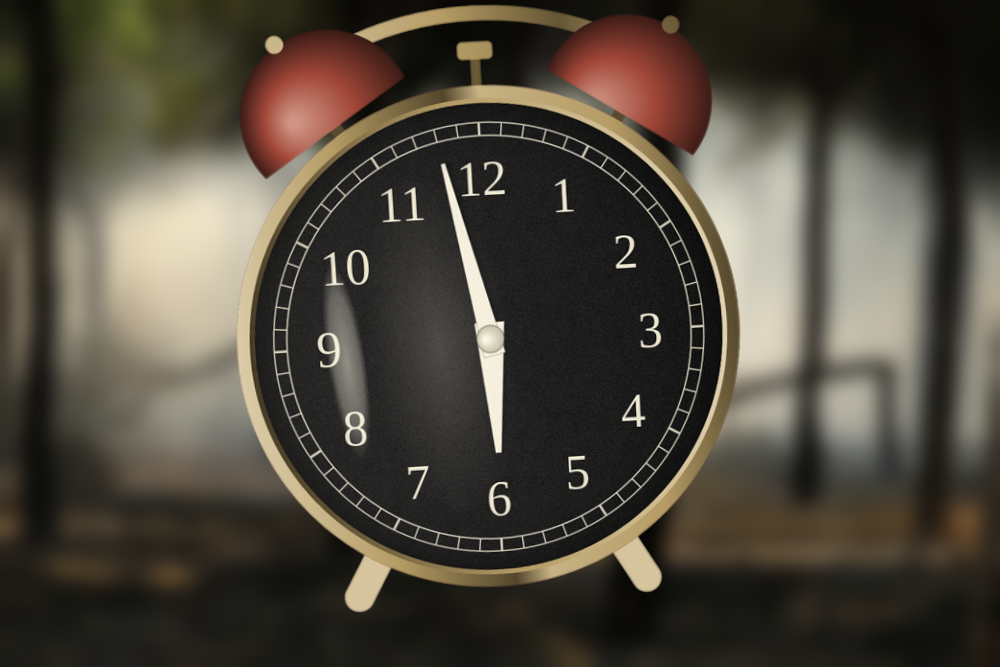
h=5 m=58
